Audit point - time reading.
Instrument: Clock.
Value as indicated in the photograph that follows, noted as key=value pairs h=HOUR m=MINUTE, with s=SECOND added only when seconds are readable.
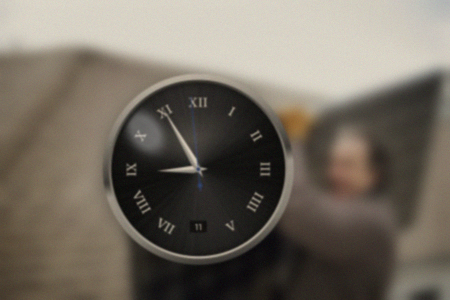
h=8 m=54 s=59
